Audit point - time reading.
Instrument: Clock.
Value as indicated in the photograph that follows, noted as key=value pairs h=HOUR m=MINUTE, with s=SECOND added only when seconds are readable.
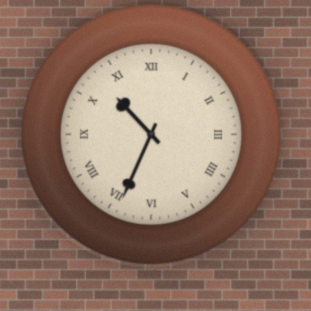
h=10 m=34
